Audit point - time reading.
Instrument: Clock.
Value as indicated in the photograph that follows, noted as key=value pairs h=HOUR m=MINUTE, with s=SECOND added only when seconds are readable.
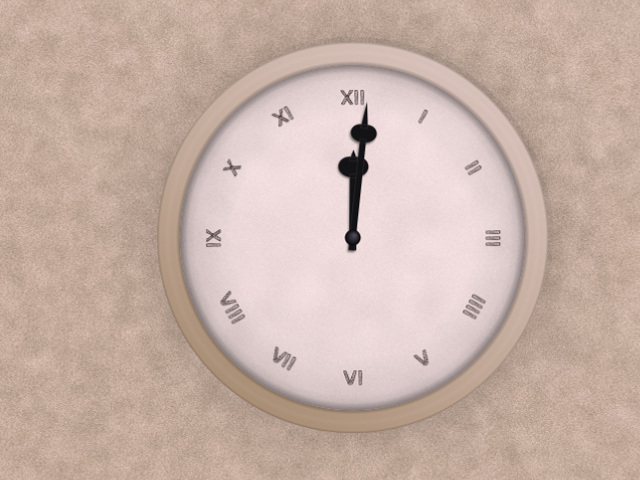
h=12 m=1
